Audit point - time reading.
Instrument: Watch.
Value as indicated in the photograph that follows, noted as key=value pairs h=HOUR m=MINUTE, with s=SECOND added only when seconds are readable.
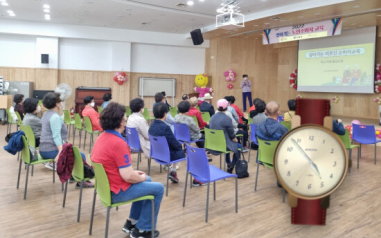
h=4 m=53
